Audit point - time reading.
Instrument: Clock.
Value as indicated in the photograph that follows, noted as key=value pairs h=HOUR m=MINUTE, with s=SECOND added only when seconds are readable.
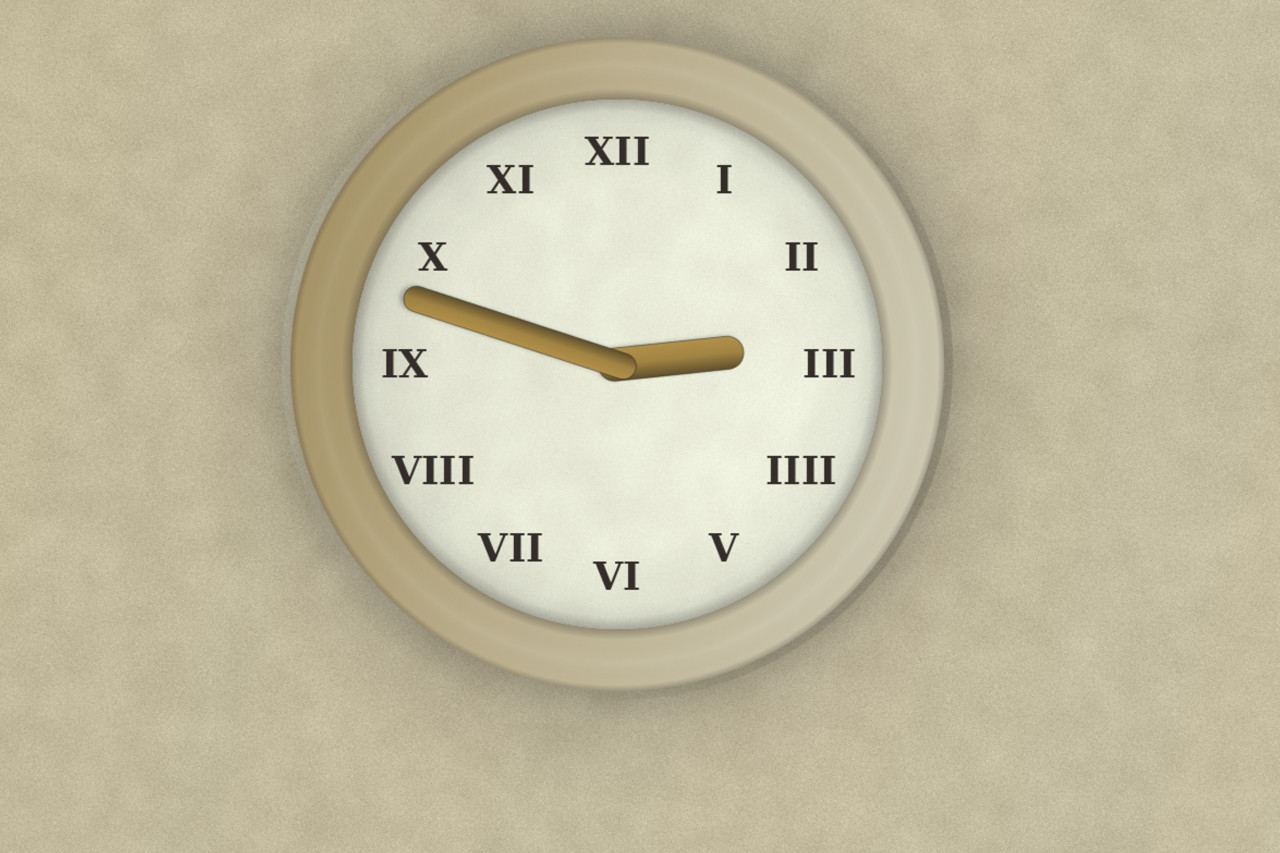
h=2 m=48
